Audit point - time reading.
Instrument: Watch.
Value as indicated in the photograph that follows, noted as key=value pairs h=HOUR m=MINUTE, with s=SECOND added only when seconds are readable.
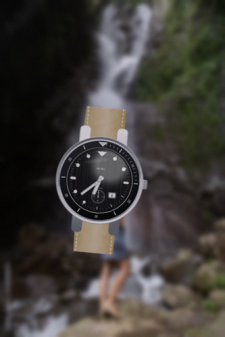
h=6 m=38
